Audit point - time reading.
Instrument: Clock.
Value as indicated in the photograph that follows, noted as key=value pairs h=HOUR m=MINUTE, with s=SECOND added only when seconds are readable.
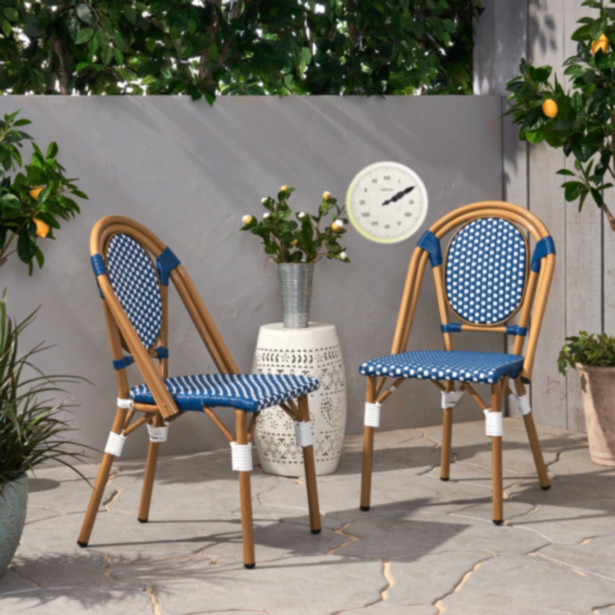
h=2 m=10
